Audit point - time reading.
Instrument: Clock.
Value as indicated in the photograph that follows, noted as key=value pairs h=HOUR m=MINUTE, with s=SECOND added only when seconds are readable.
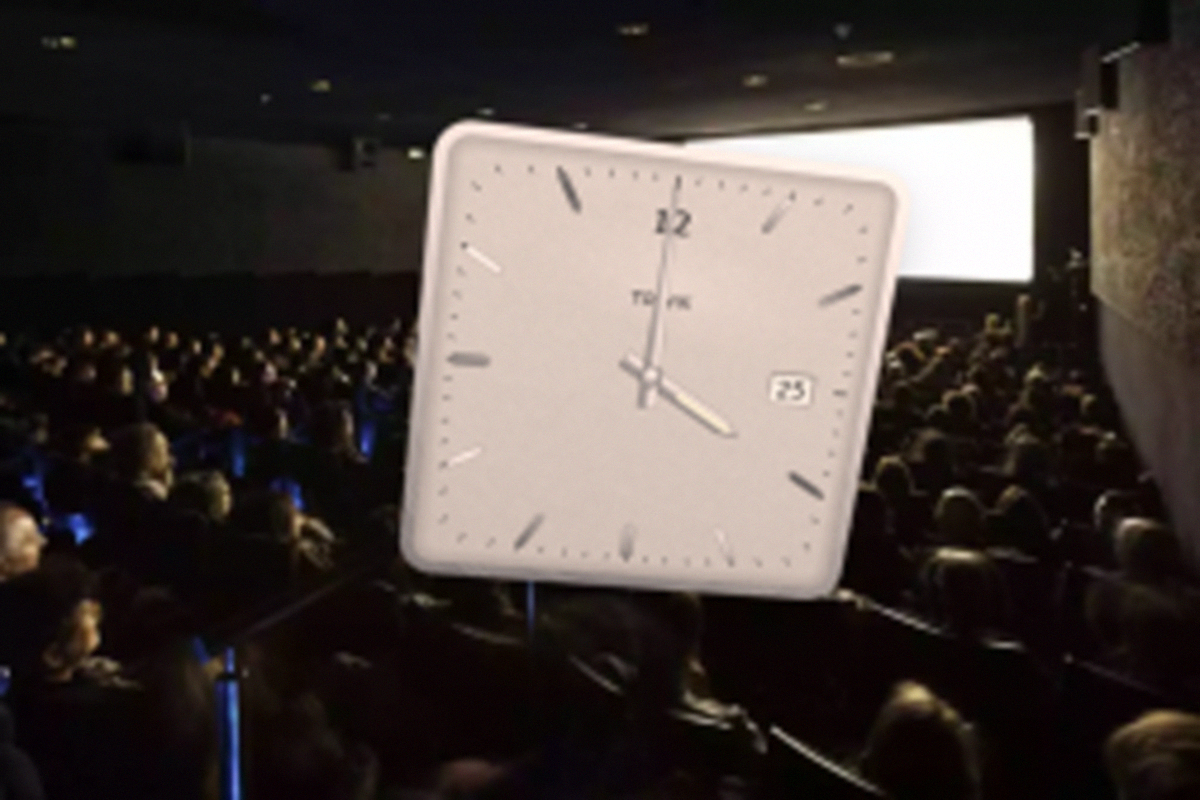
h=4 m=0
